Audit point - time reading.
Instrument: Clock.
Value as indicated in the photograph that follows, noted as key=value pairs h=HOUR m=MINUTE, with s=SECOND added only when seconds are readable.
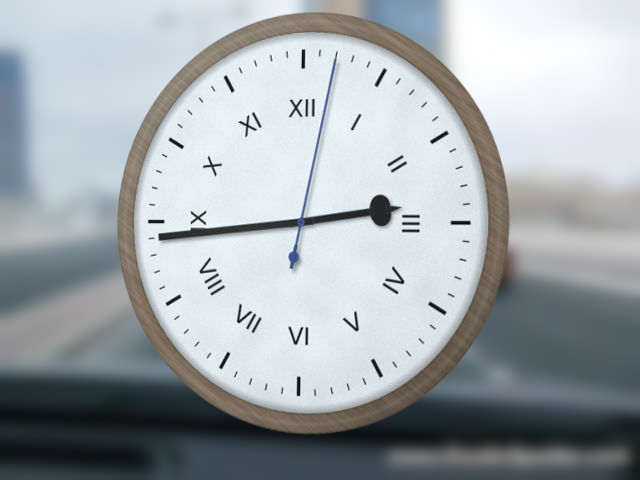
h=2 m=44 s=2
